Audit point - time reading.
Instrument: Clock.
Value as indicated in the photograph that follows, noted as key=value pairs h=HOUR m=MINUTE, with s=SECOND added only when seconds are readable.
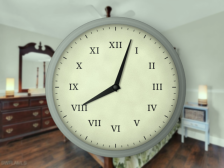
h=8 m=3
